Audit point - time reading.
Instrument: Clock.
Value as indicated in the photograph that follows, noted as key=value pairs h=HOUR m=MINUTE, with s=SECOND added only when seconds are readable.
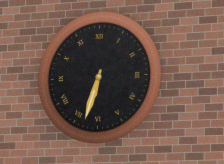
h=6 m=33
